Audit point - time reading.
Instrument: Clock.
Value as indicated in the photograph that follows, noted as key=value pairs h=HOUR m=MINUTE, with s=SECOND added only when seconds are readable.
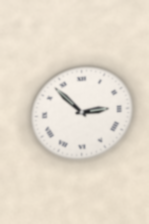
h=2 m=53
